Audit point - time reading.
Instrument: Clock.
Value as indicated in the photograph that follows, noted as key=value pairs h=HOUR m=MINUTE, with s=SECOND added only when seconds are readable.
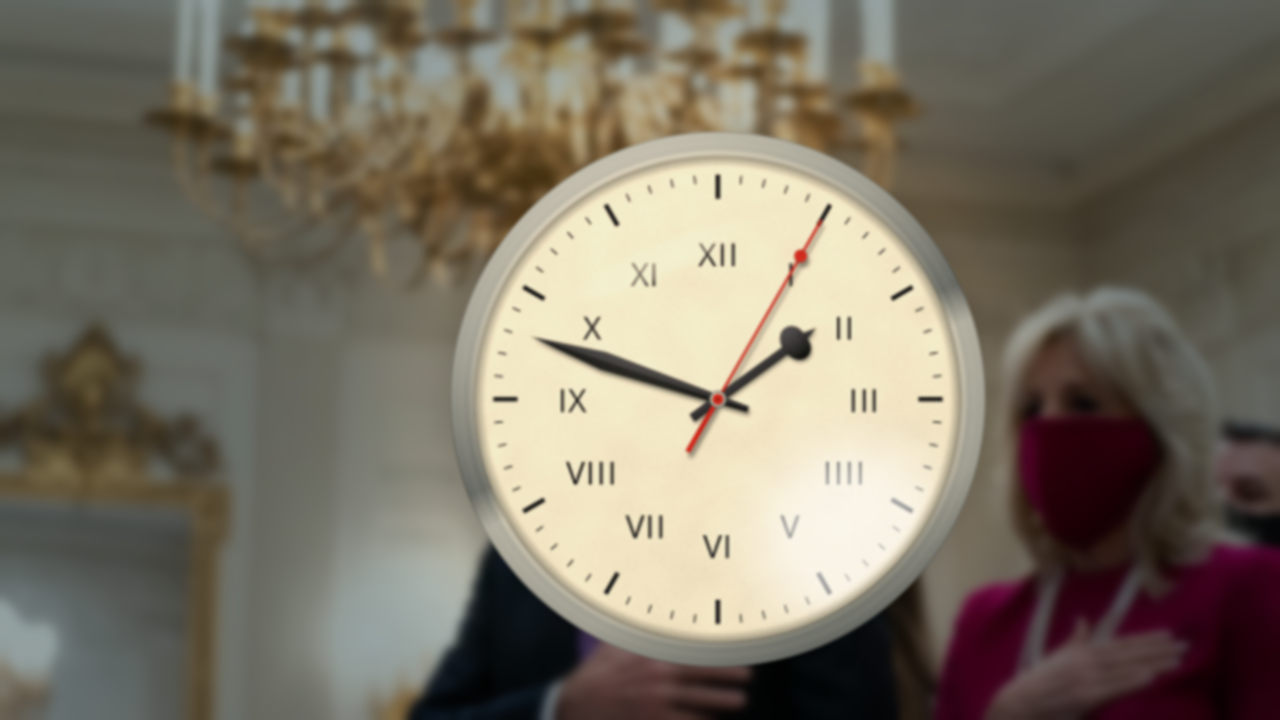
h=1 m=48 s=5
